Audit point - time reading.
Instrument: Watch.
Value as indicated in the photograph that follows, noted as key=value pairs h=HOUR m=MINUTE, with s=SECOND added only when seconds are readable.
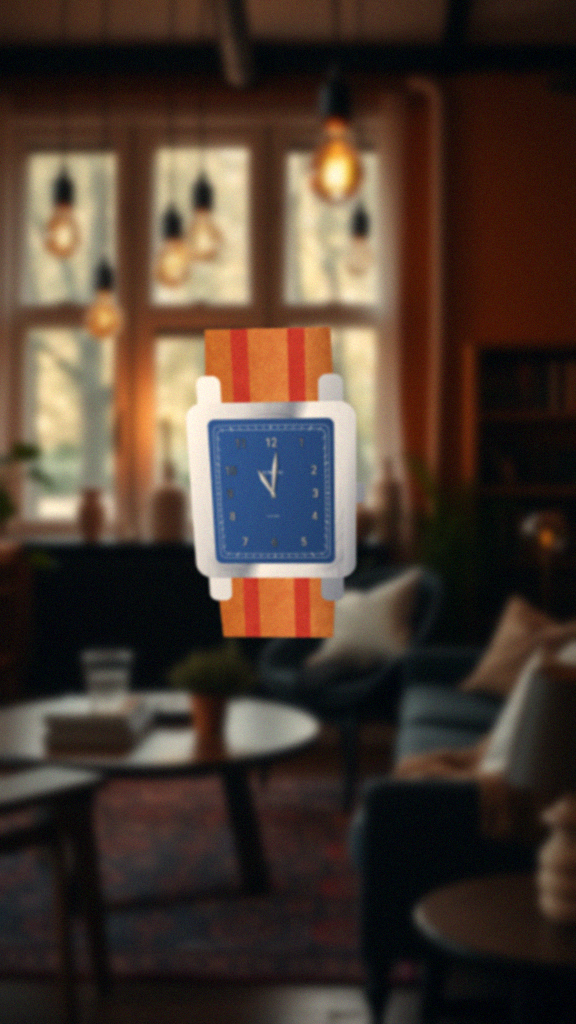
h=11 m=1
